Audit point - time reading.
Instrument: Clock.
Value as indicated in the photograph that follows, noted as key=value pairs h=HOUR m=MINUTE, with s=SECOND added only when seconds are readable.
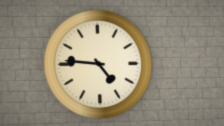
h=4 m=46
